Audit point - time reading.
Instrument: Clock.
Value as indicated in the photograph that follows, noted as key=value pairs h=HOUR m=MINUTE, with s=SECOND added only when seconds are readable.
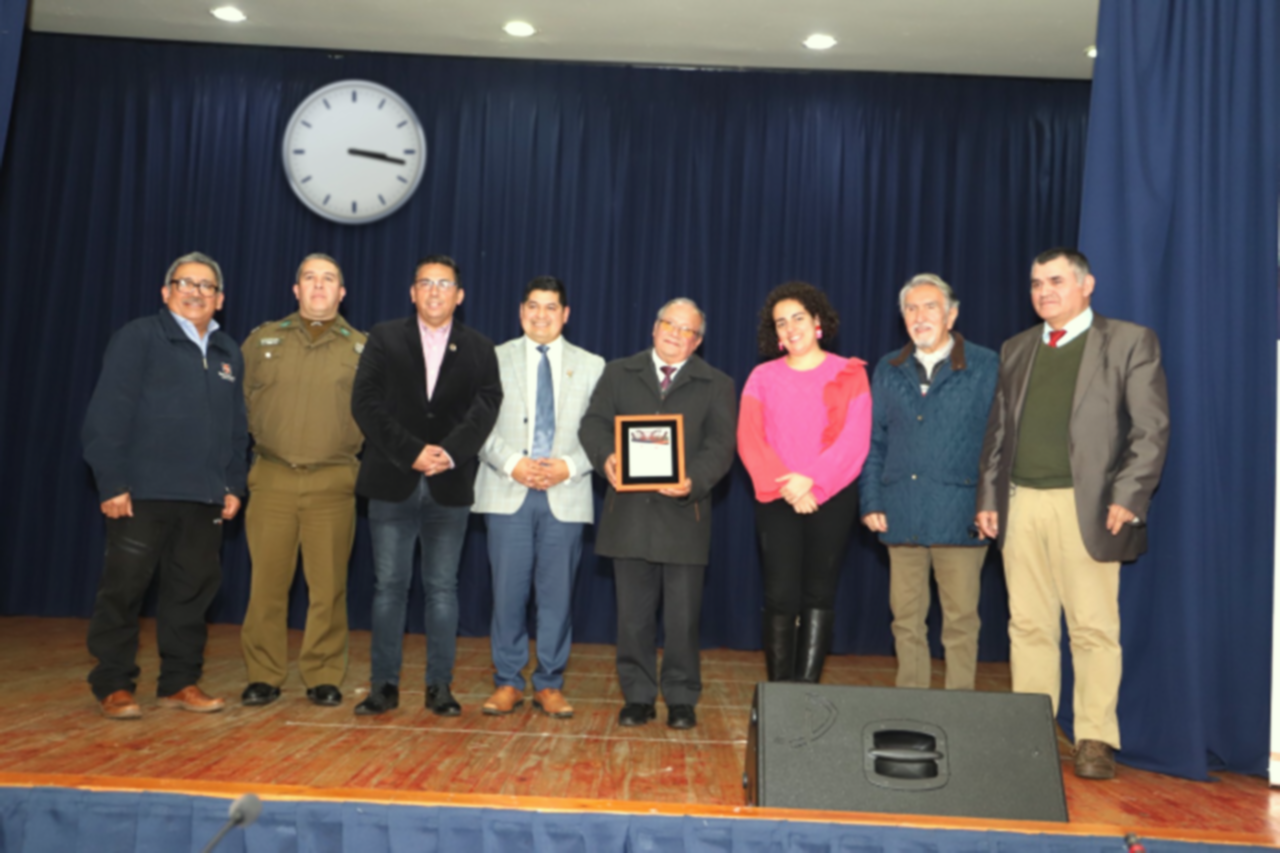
h=3 m=17
